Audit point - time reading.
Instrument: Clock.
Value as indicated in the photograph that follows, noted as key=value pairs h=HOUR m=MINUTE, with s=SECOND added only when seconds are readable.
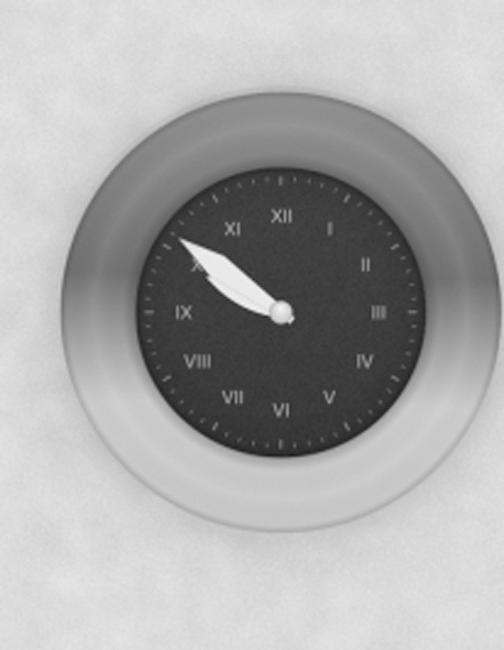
h=9 m=51
